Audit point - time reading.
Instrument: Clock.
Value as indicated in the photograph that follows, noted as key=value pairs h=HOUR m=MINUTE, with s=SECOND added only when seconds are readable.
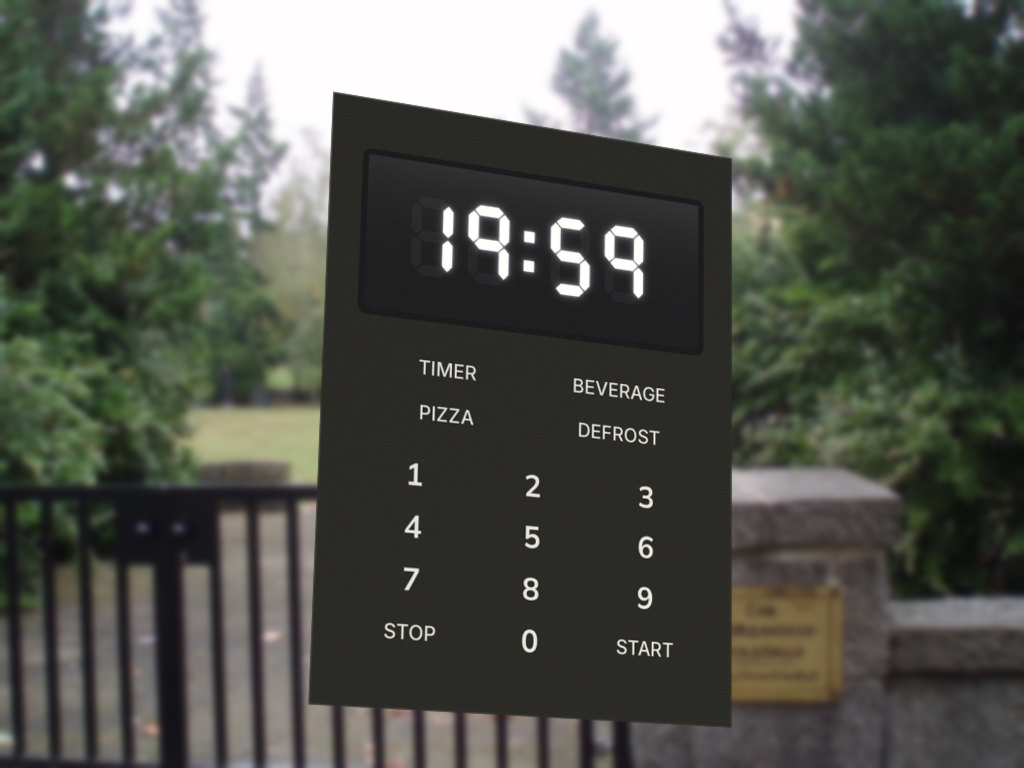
h=19 m=59
